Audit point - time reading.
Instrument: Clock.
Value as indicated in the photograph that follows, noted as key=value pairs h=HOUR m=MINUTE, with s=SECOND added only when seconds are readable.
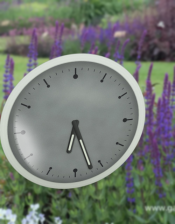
h=6 m=27
